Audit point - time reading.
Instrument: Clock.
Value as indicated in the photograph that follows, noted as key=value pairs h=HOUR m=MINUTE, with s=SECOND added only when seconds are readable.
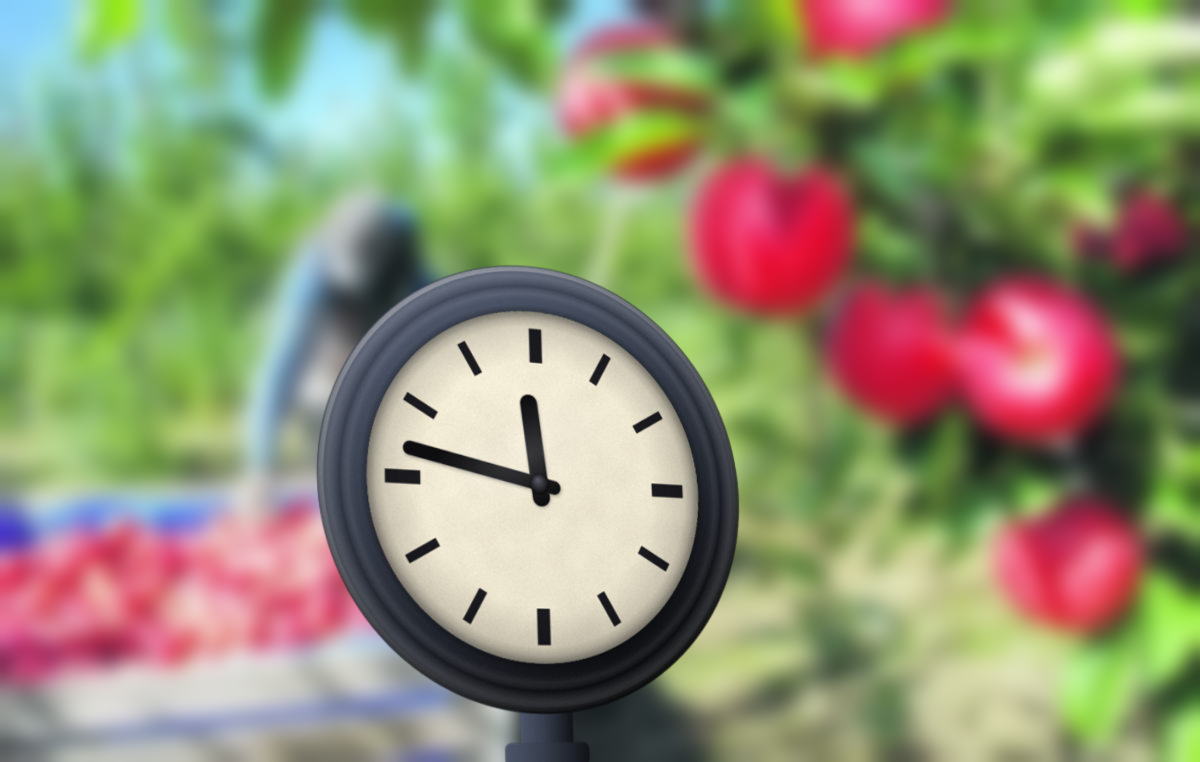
h=11 m=47
